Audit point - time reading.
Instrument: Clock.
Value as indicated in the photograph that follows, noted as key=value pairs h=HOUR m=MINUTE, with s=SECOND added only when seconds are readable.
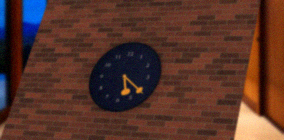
h=5 m=21
